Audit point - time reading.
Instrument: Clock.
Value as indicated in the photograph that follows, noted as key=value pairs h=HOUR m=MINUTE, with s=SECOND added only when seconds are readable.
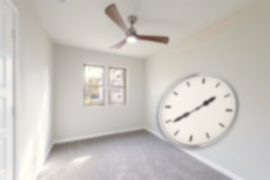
h=1 m=39
